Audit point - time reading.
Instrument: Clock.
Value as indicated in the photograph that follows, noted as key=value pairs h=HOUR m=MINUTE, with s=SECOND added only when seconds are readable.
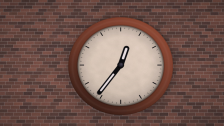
h=12 m=36
